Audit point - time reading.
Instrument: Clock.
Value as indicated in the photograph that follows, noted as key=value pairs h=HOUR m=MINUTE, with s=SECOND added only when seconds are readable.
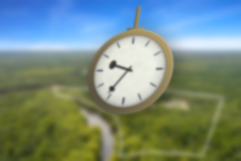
h=9 m=36
